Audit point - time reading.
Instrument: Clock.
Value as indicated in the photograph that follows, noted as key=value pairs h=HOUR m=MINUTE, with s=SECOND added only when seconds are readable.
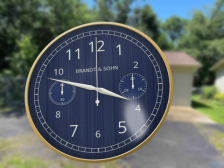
h=3 m=48
